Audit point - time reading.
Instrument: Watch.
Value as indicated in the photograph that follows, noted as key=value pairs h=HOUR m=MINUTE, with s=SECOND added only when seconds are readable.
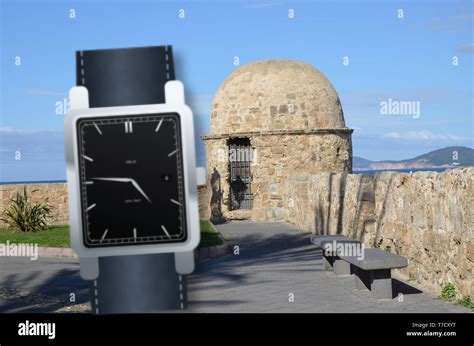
h=4 m=46
